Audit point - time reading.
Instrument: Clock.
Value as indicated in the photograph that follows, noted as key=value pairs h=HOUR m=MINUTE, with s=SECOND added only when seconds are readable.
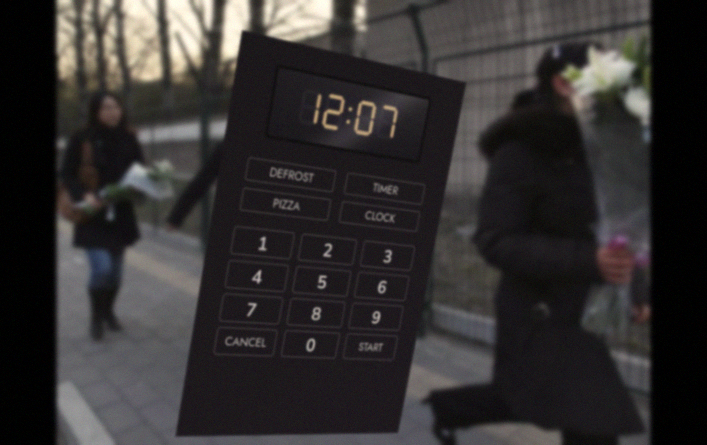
h=12 m=7
